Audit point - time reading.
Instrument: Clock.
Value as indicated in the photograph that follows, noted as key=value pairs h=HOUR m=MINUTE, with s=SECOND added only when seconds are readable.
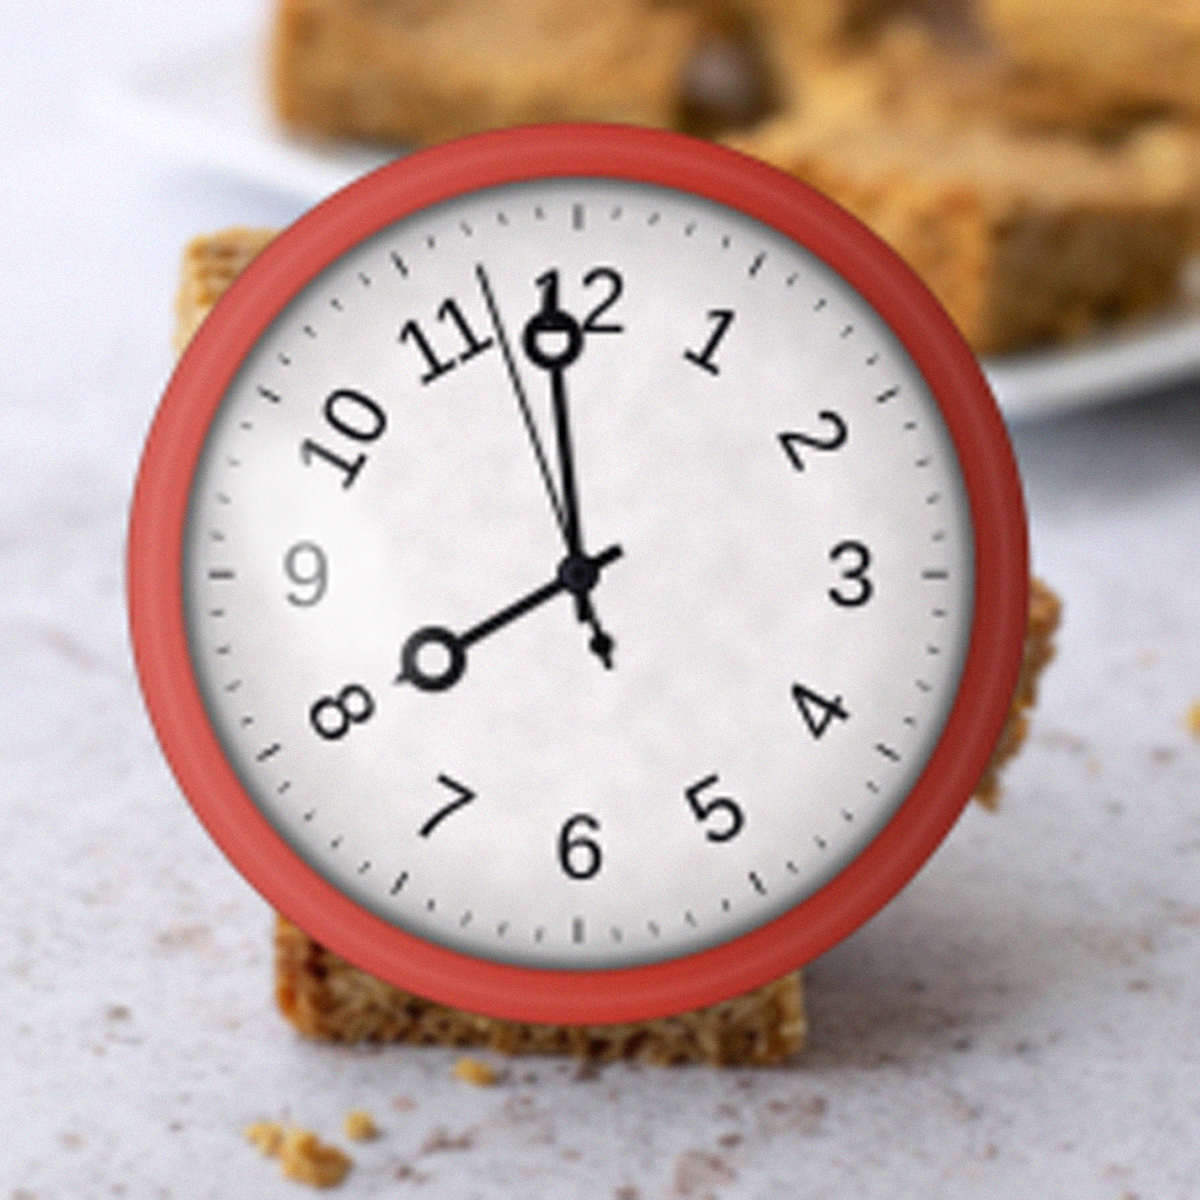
h=7 m=58 s=57
